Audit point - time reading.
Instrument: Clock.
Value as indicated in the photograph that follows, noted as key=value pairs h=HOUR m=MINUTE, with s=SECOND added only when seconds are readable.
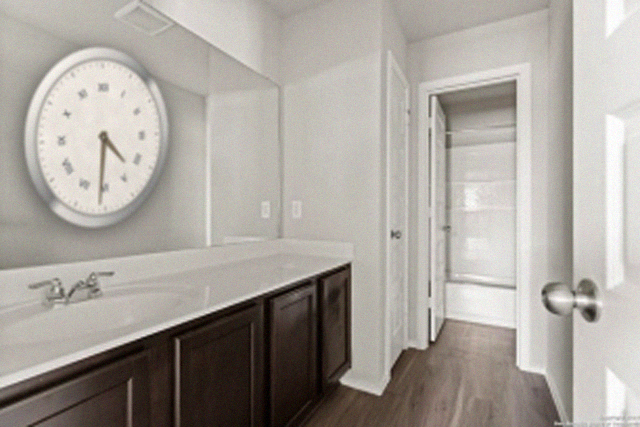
h=4 m=31
